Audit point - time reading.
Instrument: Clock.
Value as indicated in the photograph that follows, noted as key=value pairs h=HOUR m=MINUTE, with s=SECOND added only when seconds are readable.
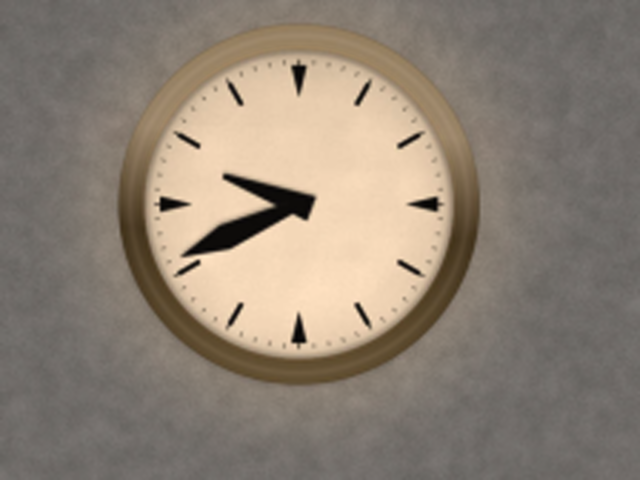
h=9 m=41
